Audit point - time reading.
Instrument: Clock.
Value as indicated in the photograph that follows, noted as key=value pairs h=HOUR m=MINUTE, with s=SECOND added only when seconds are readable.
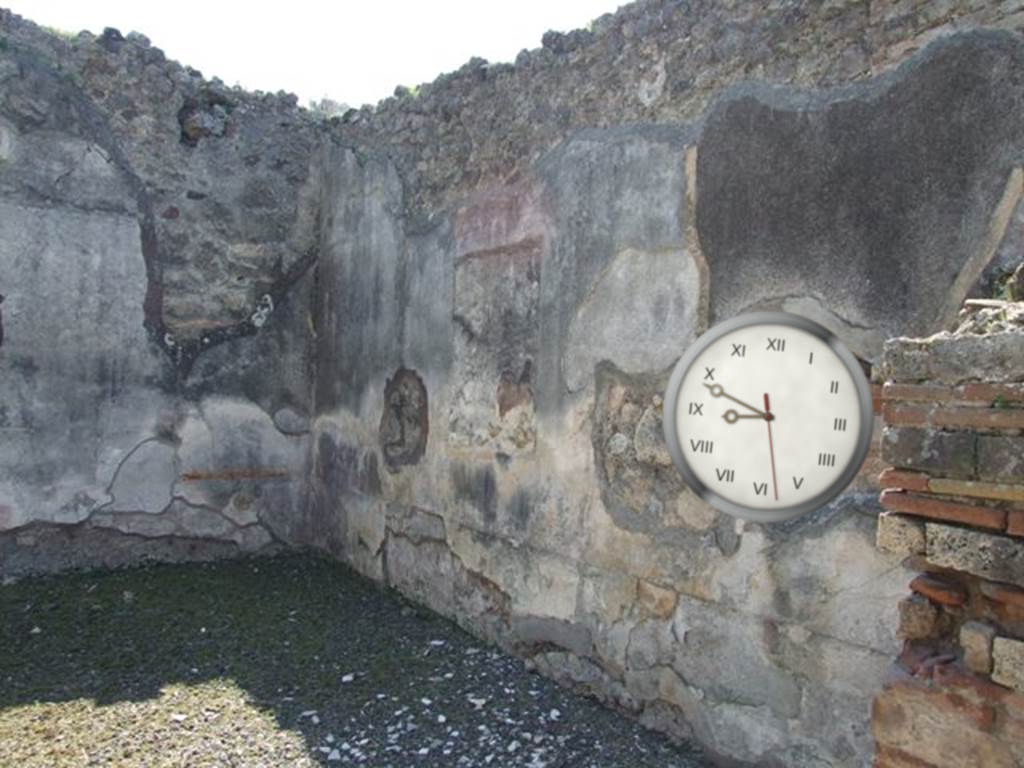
h=8 m=48 s=28
